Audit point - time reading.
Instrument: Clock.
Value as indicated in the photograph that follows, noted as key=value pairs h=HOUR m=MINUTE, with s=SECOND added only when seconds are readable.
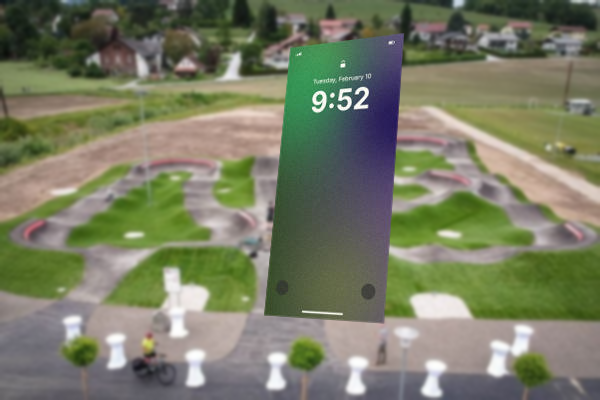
h=9 m=52
